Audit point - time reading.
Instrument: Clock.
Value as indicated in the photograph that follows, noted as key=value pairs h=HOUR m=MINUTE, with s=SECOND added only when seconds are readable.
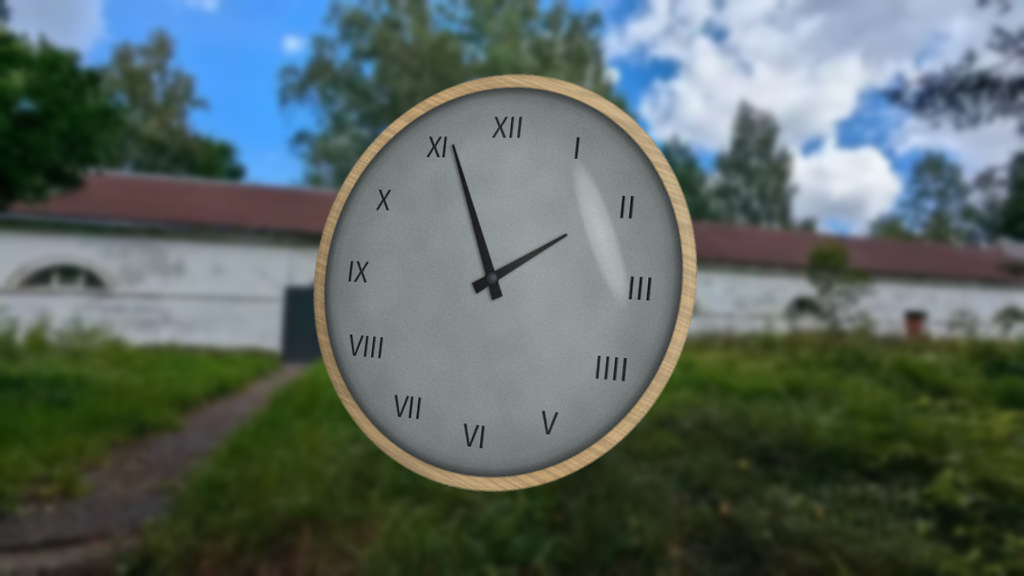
h=1 m=56
